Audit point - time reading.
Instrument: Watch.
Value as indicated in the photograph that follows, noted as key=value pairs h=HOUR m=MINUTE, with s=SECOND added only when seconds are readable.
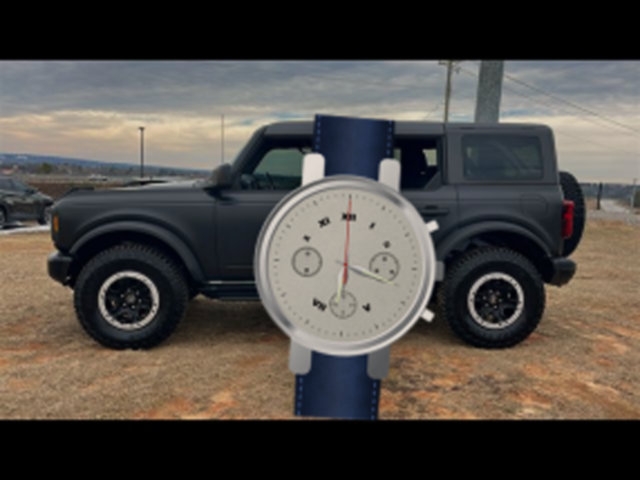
h=6 m=18
